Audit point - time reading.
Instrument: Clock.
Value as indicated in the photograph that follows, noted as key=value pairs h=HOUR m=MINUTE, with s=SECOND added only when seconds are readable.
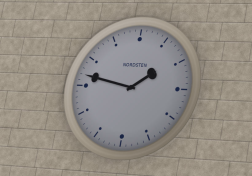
h=1 m=47
